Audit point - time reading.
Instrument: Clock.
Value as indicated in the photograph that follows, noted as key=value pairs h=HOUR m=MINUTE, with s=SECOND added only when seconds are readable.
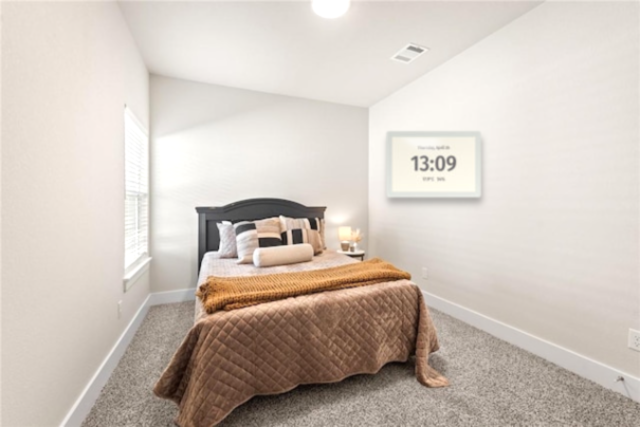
h=13 m=9
